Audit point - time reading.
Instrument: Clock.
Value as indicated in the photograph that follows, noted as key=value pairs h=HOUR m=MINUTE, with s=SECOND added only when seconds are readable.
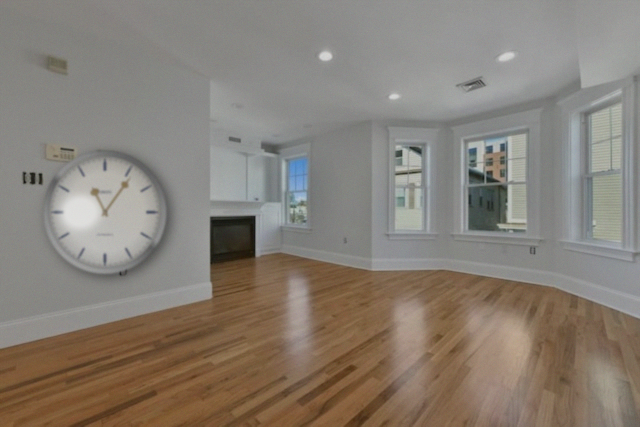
h=11 m=6
